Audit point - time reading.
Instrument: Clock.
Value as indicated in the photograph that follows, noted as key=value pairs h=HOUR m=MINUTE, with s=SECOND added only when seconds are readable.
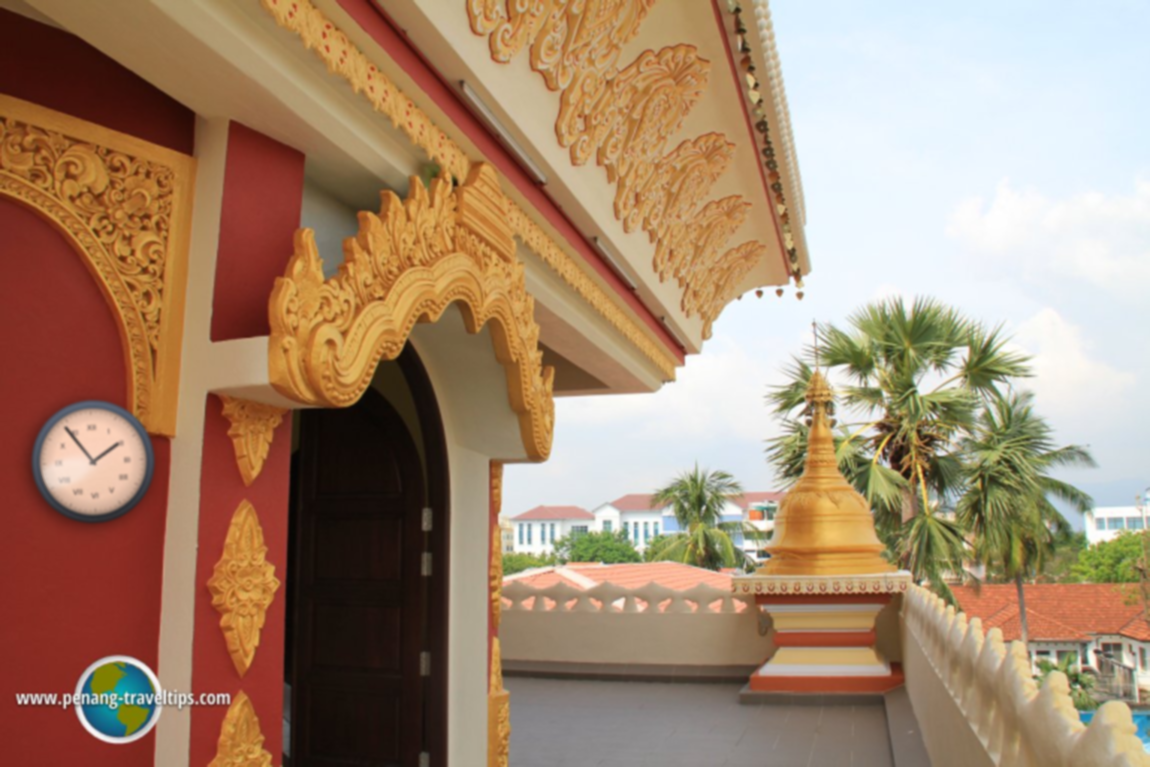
h=1 m=54
